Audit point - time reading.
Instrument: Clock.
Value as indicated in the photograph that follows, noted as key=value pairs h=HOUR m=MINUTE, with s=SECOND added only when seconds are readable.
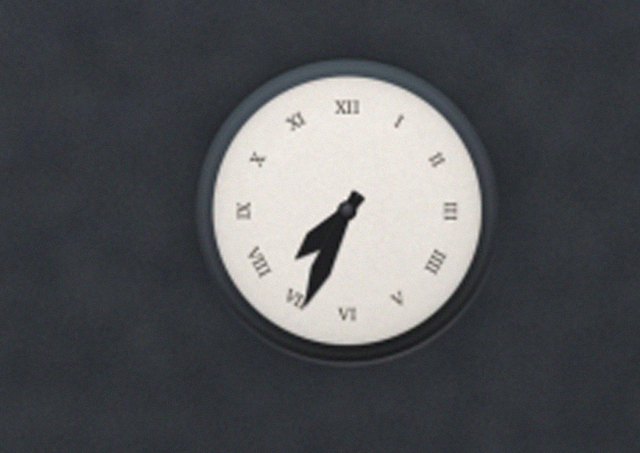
h=7 m=34
